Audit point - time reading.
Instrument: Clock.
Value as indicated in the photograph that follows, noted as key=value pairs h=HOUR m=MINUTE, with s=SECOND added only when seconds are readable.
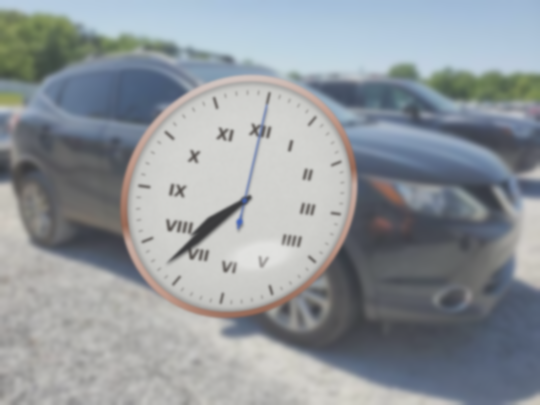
h=7 m=37 s=0
